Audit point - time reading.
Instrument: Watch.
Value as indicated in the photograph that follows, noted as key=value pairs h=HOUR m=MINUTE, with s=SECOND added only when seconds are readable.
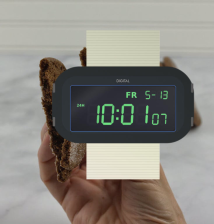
h=10 m=1 s=7
